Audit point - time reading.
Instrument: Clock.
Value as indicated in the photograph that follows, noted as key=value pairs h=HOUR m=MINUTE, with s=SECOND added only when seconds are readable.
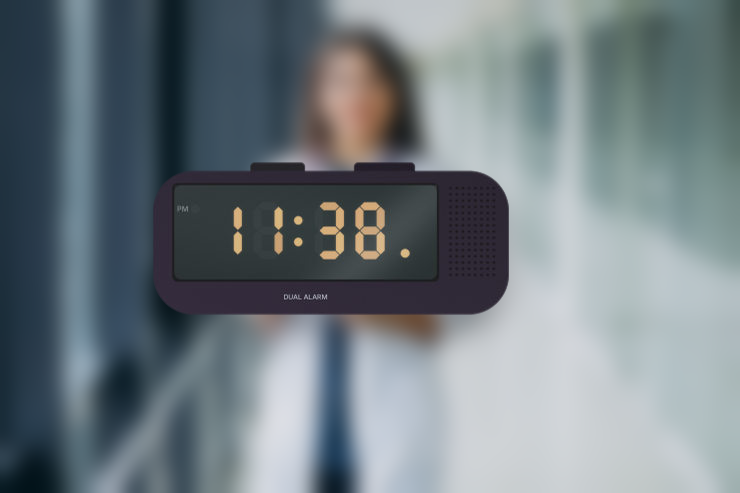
h=11 m=38
